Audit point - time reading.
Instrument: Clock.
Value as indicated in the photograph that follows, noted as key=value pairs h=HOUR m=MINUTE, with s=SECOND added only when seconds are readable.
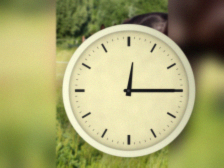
h=12 m=15
